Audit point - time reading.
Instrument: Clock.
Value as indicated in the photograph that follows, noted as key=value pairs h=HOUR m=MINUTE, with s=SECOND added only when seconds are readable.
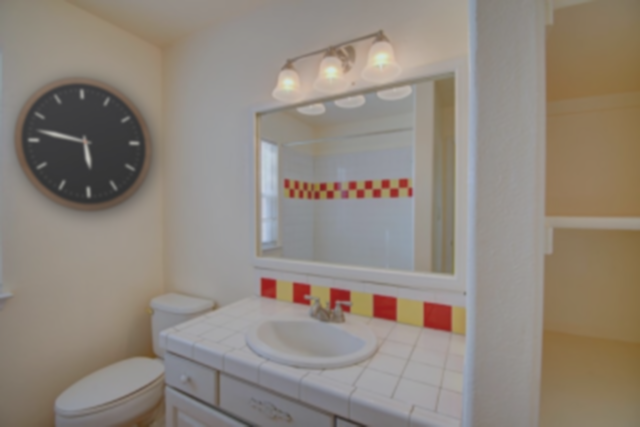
h=5 m=47
